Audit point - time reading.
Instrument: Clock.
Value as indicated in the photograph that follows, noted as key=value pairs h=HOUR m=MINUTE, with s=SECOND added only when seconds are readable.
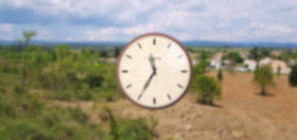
h=11 m=35
